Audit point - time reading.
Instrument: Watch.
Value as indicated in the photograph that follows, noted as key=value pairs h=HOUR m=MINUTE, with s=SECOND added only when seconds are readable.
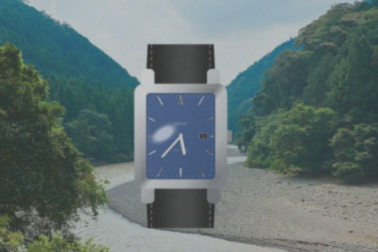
h=5 m=37
